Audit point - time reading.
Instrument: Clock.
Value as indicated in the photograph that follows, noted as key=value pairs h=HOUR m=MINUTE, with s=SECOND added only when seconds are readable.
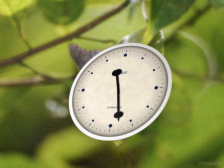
h=11 m=28
